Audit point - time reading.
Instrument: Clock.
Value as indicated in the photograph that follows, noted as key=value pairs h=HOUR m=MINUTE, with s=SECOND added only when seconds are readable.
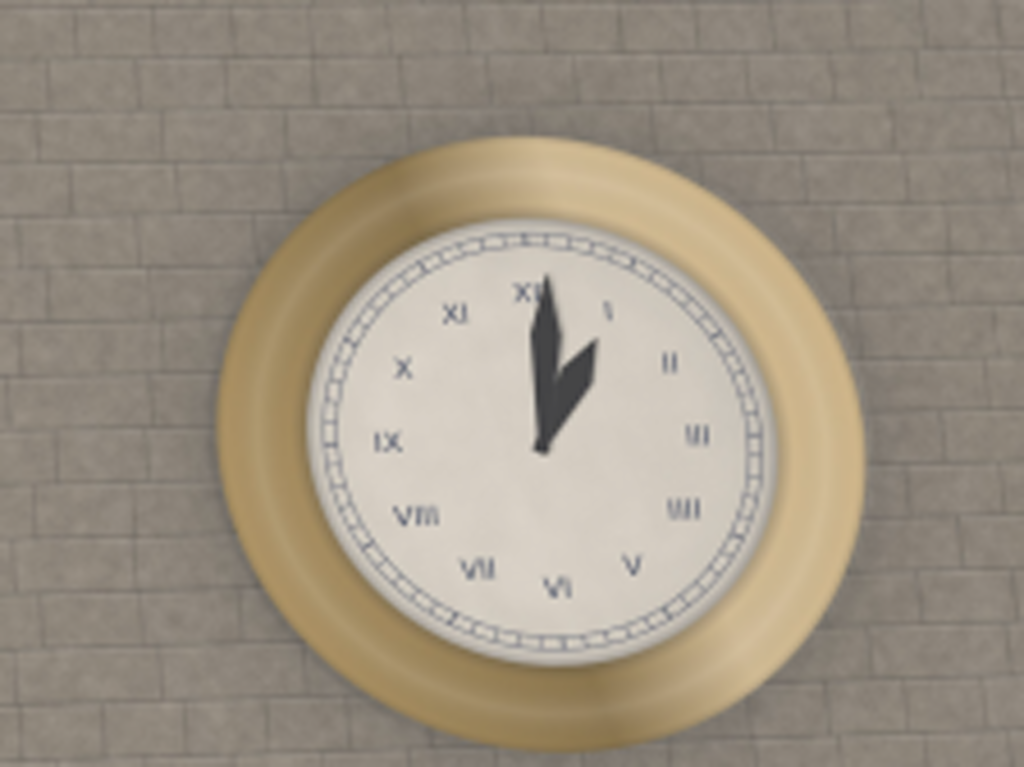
h=1 m=1
